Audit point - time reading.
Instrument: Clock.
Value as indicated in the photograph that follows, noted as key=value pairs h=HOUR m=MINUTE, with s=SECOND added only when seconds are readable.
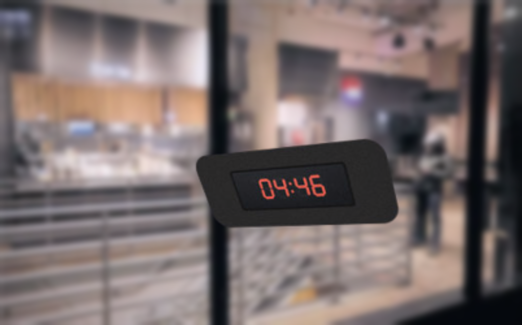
h=4 m=46
